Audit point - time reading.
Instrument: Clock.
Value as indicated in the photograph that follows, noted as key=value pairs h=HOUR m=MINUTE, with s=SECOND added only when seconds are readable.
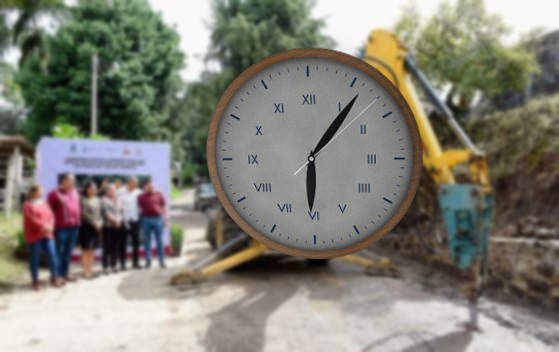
h=6 m=6 s=8
